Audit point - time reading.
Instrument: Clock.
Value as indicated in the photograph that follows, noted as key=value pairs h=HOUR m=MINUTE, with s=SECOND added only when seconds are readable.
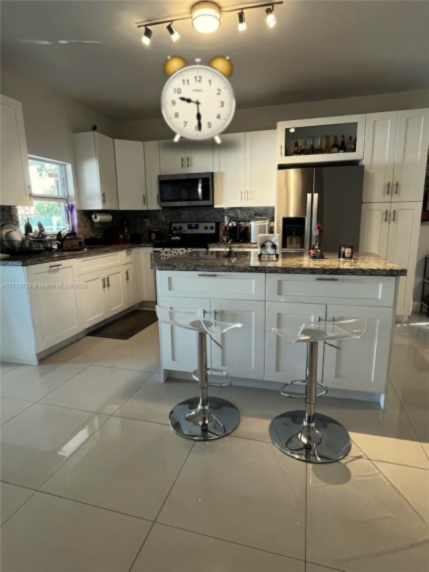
h=9 m=29
